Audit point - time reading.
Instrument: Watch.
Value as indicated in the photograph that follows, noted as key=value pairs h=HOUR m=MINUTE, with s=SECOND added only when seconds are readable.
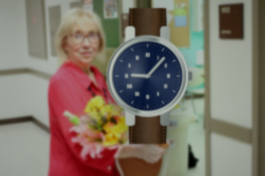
h=9 m=7
